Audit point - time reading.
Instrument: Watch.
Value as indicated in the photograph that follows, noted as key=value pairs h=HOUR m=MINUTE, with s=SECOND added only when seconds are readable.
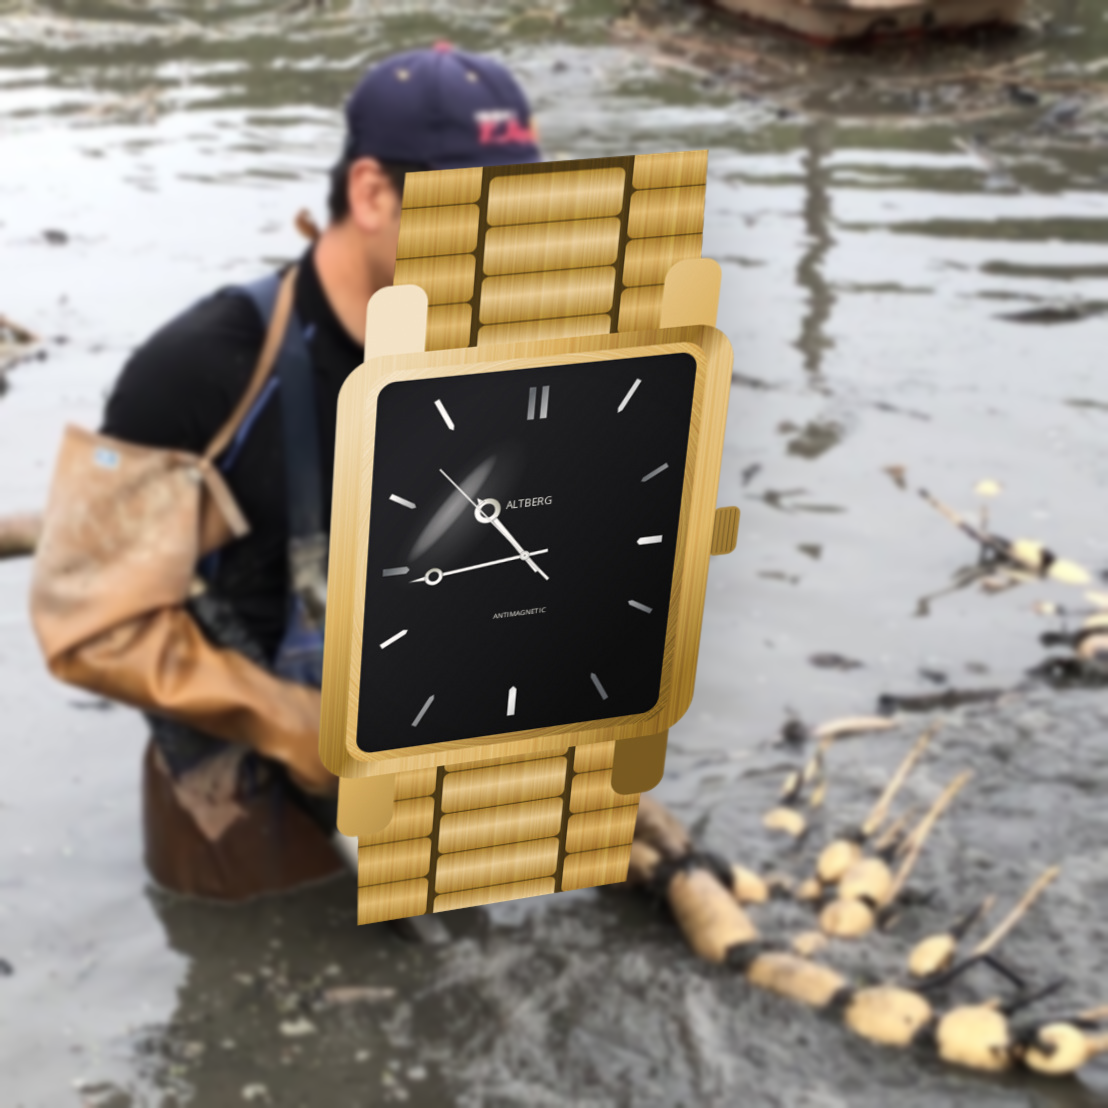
h=10 m=43 s=53
